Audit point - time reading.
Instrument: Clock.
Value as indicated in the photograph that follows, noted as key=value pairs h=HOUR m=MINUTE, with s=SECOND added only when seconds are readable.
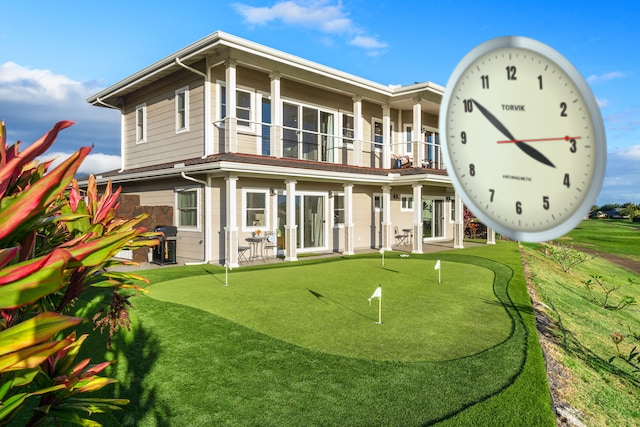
h=3 m=51 s=14
